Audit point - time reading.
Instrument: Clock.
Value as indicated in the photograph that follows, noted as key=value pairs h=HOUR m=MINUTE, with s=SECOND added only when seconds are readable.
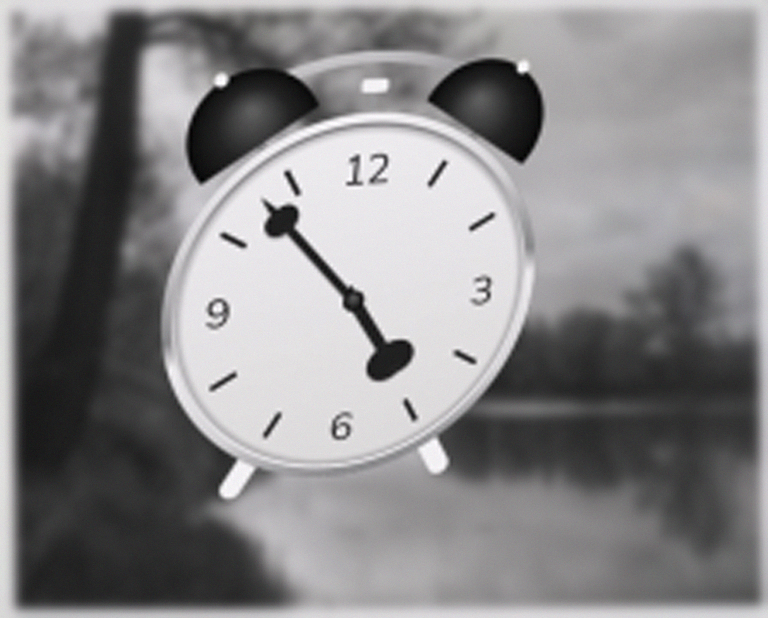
h=4 m=53
